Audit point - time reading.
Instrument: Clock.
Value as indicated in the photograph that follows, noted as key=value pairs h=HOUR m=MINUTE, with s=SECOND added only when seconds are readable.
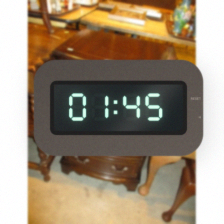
h=1 m=45
